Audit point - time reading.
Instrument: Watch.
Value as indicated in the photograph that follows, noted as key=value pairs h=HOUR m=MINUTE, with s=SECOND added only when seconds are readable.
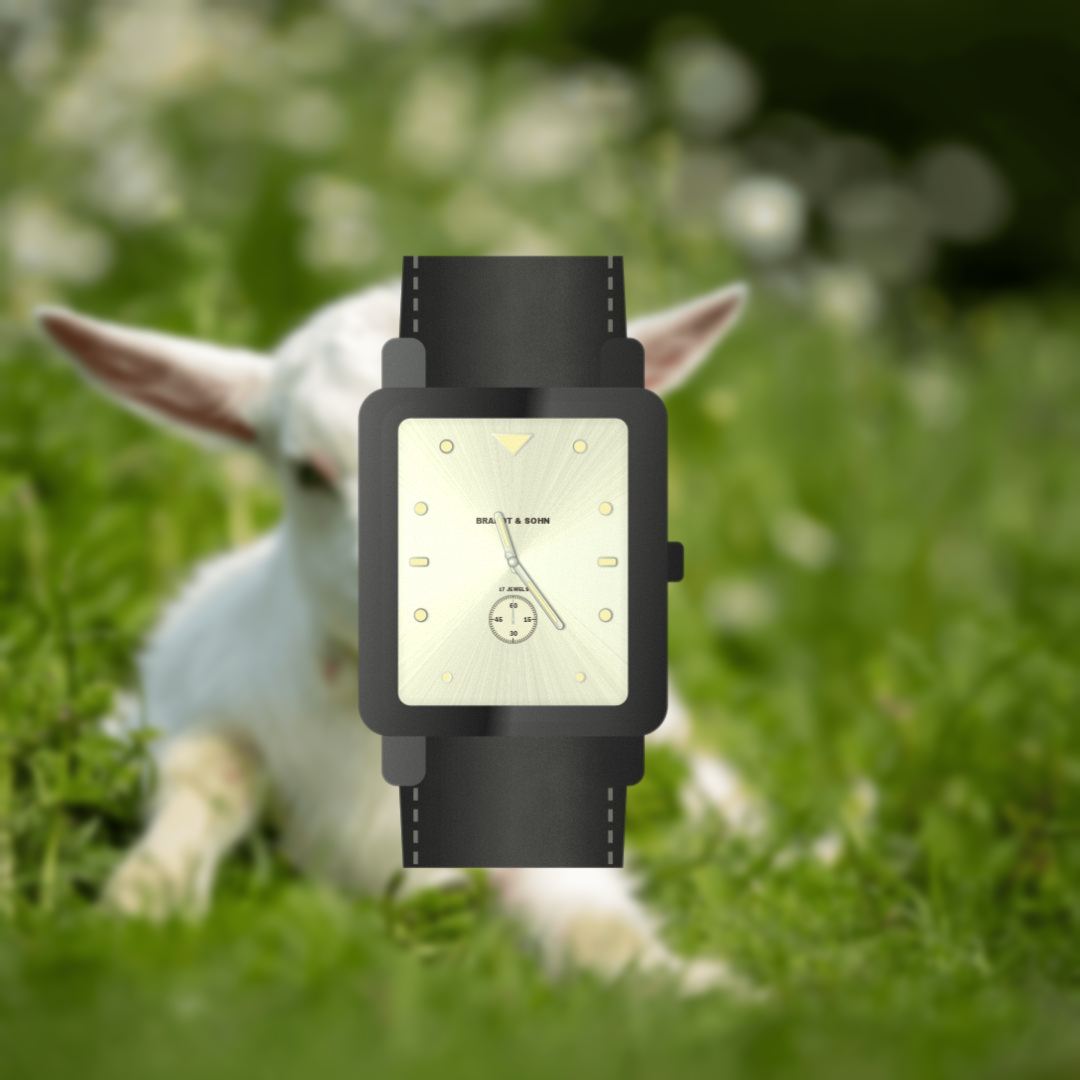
h=11 m=24
